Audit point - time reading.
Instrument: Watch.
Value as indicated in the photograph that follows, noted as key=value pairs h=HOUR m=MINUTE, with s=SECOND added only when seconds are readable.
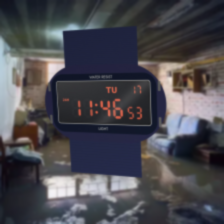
h=11 m=46 s=53
